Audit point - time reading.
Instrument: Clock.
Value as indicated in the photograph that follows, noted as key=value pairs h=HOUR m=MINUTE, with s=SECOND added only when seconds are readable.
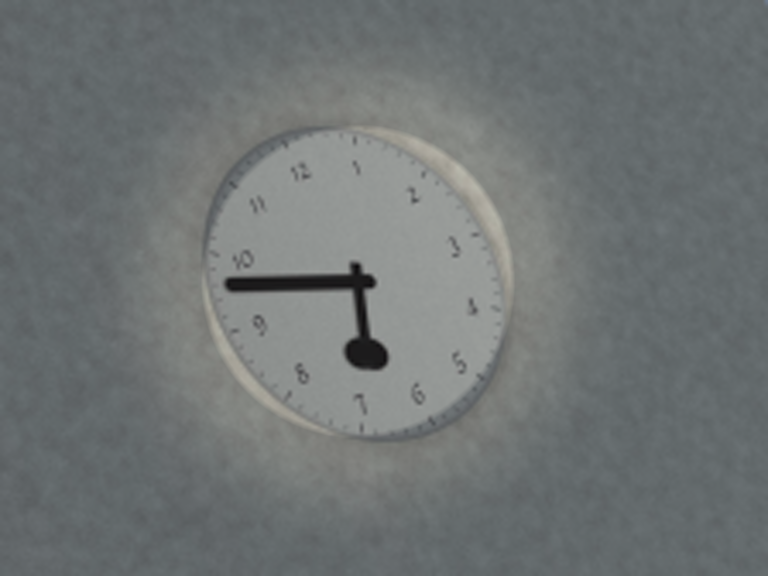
h=6 m=48
